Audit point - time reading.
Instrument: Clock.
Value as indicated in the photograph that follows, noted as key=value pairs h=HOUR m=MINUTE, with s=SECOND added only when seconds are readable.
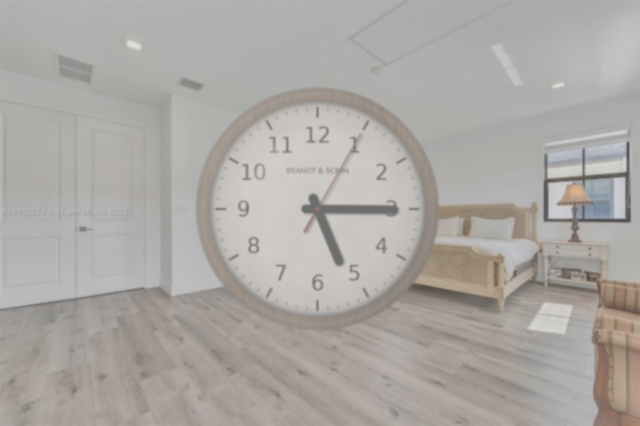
h=5 m=15 s=5
